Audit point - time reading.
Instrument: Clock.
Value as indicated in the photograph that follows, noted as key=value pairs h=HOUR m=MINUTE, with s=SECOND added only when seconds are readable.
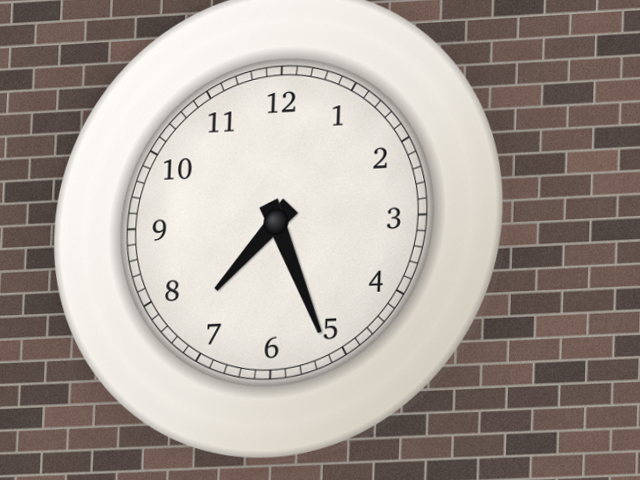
h=7 m=26
